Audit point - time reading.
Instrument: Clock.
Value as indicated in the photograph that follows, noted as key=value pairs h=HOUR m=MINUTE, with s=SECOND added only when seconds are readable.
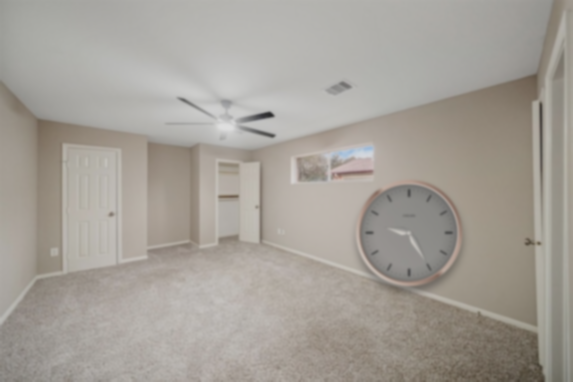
h=9 m=25
